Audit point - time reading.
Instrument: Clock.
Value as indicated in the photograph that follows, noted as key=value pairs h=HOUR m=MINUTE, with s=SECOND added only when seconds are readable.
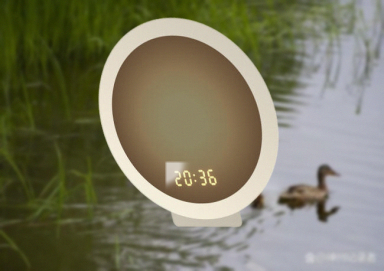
h=20 m=36
